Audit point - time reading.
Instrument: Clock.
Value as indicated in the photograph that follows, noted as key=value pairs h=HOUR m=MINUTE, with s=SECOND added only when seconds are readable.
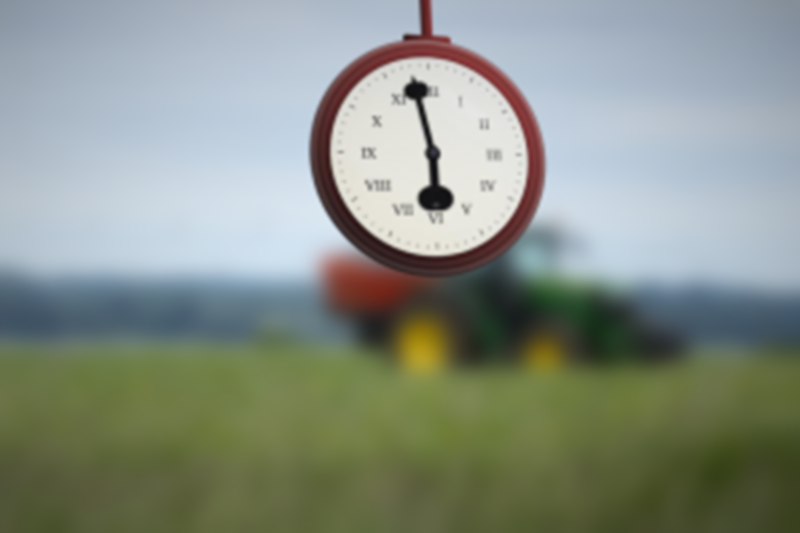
h=5 m=58
